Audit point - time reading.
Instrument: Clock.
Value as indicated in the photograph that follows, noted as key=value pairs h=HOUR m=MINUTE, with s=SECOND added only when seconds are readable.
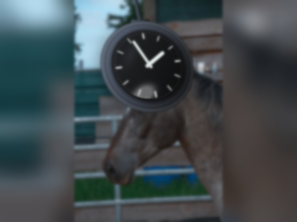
h=1 m=56
